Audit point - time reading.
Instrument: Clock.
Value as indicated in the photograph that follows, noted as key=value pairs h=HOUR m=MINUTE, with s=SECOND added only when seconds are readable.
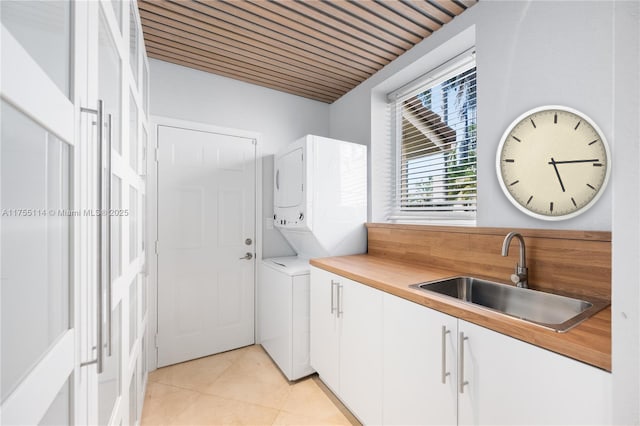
h=5 m=14
